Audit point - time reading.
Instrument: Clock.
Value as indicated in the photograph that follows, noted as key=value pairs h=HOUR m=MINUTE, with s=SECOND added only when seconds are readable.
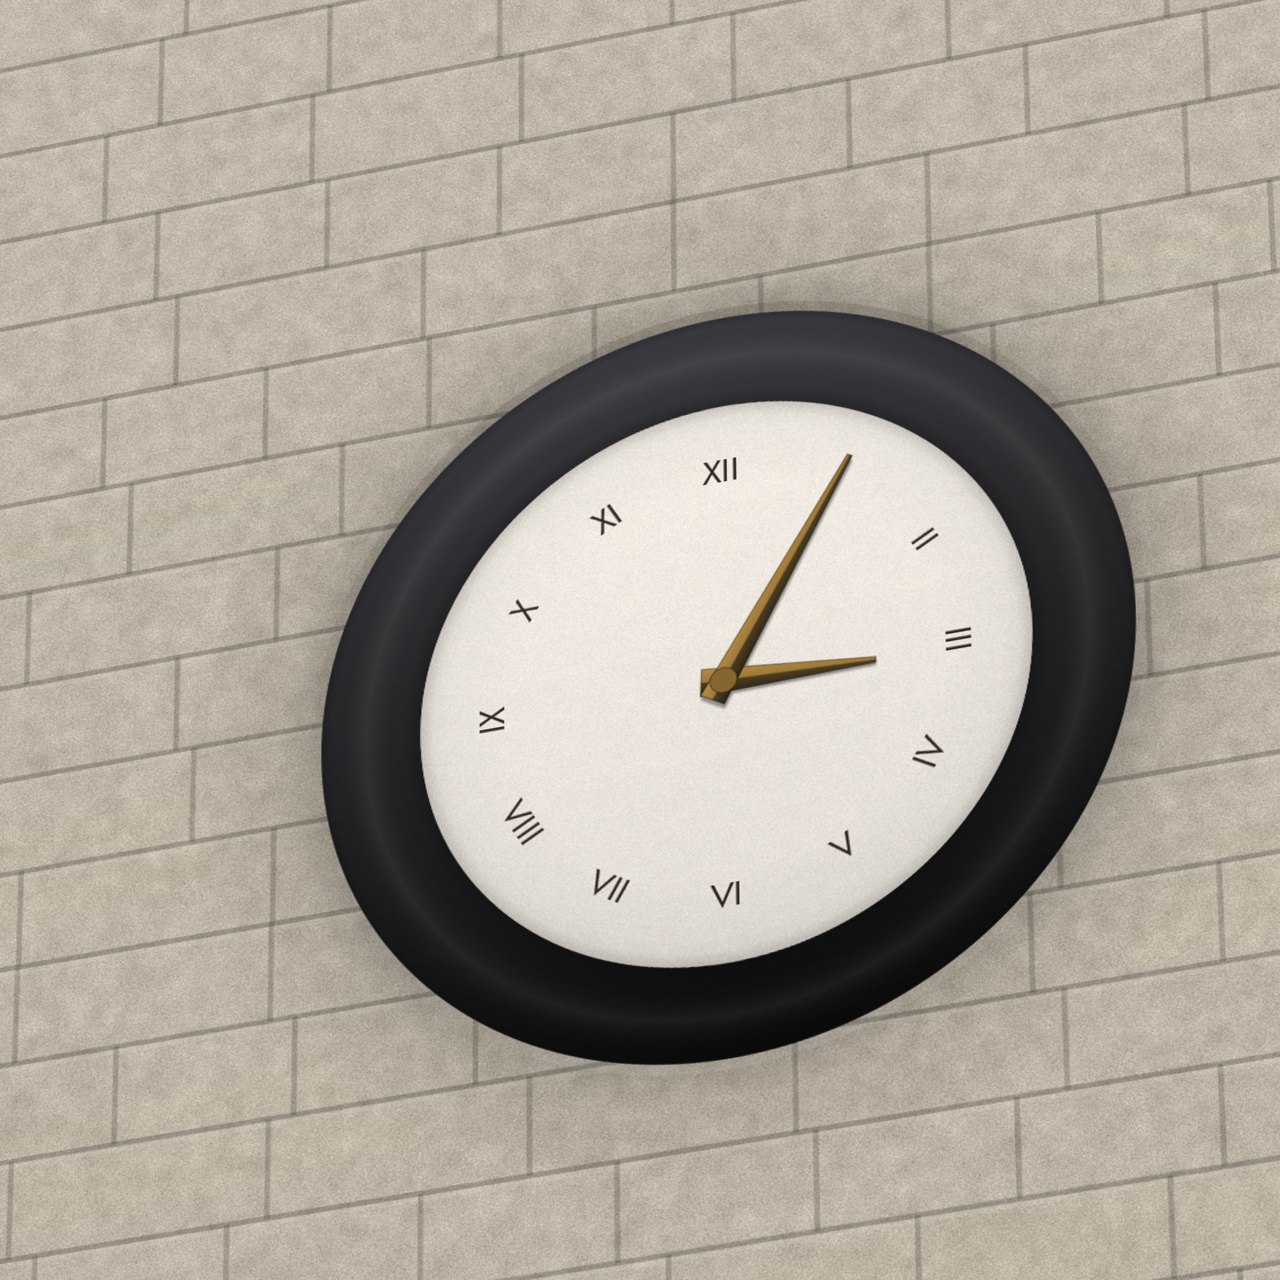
h=3 m=5
